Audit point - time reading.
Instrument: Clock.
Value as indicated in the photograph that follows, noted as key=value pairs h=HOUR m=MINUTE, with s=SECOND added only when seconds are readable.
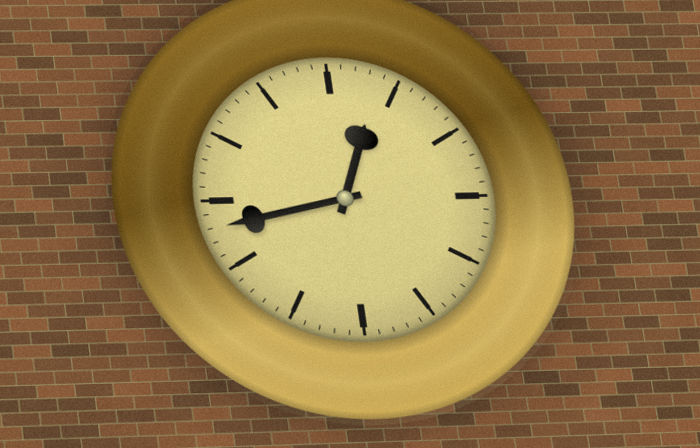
h=12 m=43
